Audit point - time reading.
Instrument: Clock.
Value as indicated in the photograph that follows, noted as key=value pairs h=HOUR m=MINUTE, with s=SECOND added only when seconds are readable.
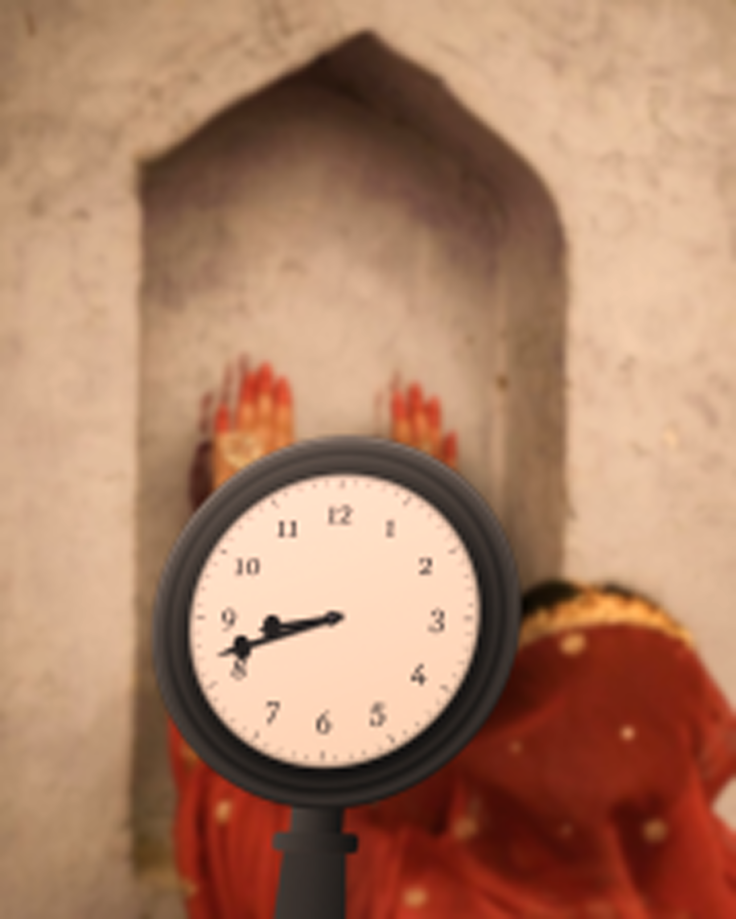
h=8 m=42
